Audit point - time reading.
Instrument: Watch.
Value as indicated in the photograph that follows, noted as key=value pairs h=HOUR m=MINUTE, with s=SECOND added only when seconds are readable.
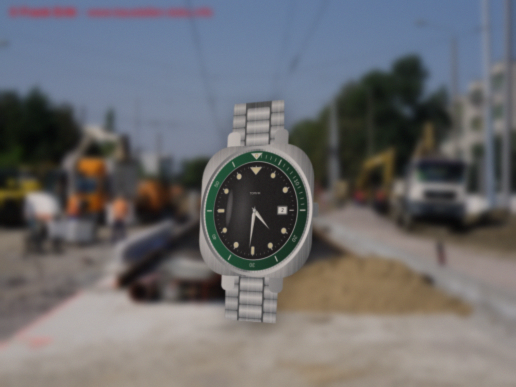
h=4 m=31
